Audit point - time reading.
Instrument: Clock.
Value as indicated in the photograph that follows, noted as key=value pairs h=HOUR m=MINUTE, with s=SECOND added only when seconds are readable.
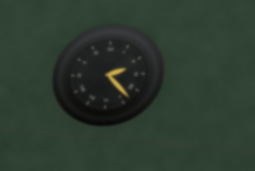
h=2 m=23
